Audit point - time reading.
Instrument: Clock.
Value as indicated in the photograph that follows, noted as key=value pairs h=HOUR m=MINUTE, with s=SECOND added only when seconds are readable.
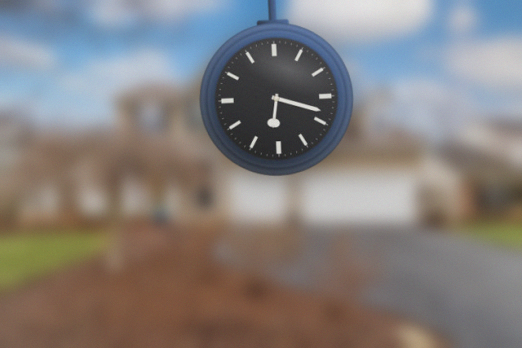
h=6 m=18
